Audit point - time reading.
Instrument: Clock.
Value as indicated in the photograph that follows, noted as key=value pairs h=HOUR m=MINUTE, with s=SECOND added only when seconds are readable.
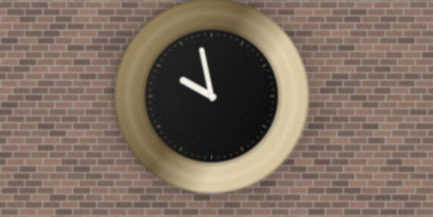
h=9 m=58
